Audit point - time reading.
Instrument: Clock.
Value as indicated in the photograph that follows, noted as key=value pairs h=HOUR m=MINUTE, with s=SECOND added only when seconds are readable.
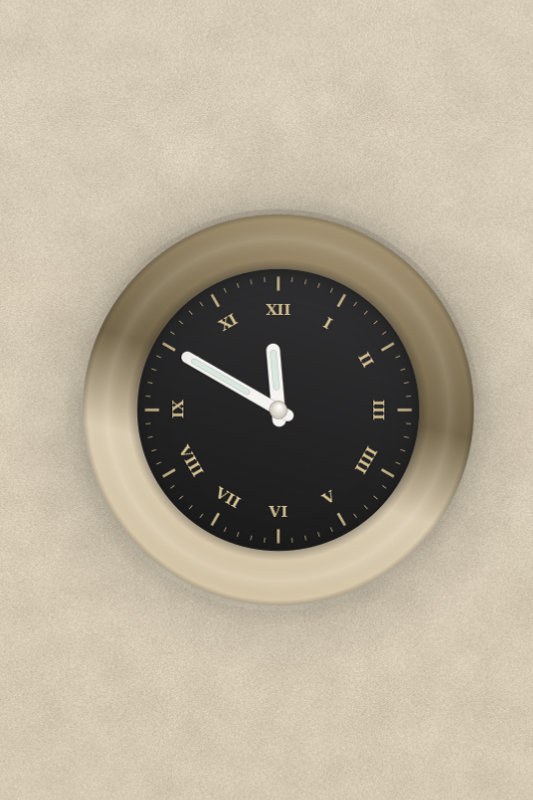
h=11 m=50
